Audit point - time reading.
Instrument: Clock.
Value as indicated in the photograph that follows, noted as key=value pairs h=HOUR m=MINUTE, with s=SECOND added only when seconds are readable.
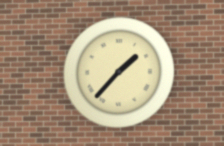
h=1 m=37
